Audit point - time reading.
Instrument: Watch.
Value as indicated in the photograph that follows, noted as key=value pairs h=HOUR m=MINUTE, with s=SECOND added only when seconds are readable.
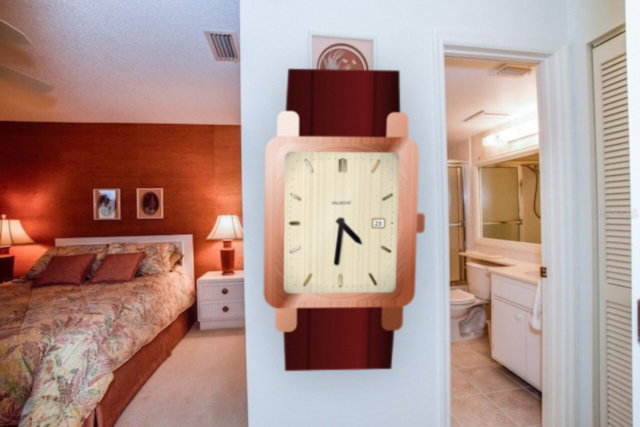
h=4 m=31
